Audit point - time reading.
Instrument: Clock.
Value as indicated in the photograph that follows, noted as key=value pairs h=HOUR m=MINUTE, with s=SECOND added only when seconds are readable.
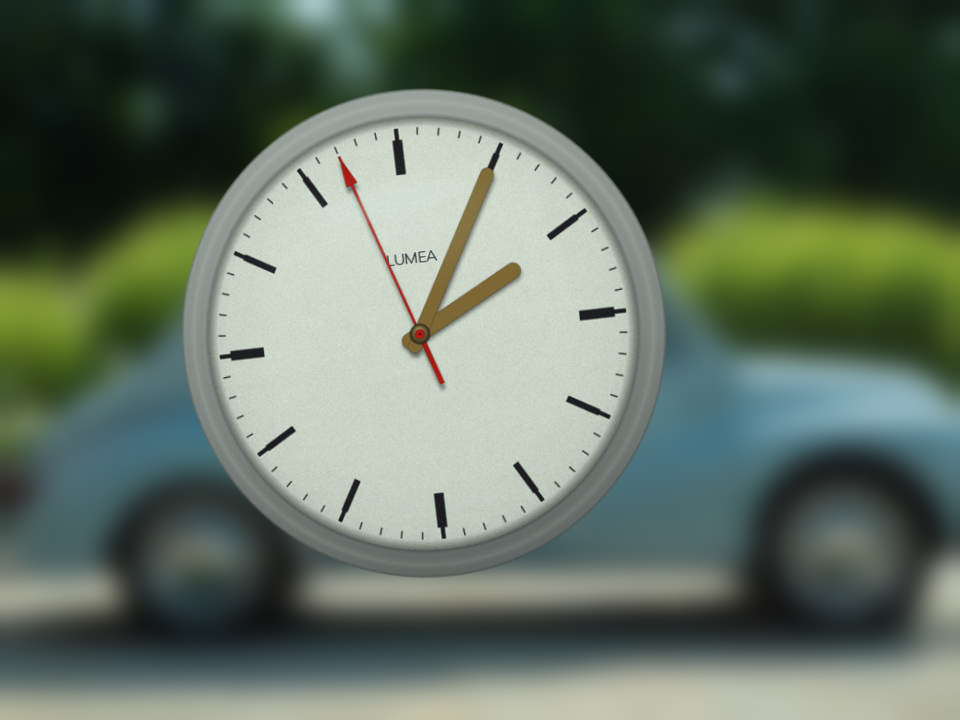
h=2 m=4 s=57
